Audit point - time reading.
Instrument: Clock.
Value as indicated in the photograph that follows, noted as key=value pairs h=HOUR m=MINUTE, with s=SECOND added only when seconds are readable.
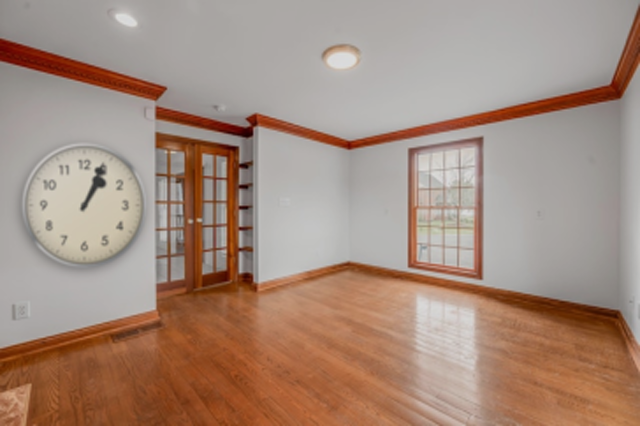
h=1 m=4
